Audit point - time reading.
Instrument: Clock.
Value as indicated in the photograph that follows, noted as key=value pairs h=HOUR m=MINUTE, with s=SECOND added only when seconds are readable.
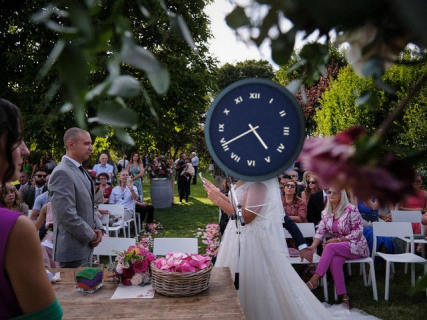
h=4 m=40
